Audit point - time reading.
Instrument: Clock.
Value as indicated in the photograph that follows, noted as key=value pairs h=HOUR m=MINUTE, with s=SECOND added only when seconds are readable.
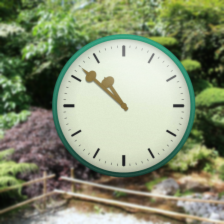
h=10 m=52
